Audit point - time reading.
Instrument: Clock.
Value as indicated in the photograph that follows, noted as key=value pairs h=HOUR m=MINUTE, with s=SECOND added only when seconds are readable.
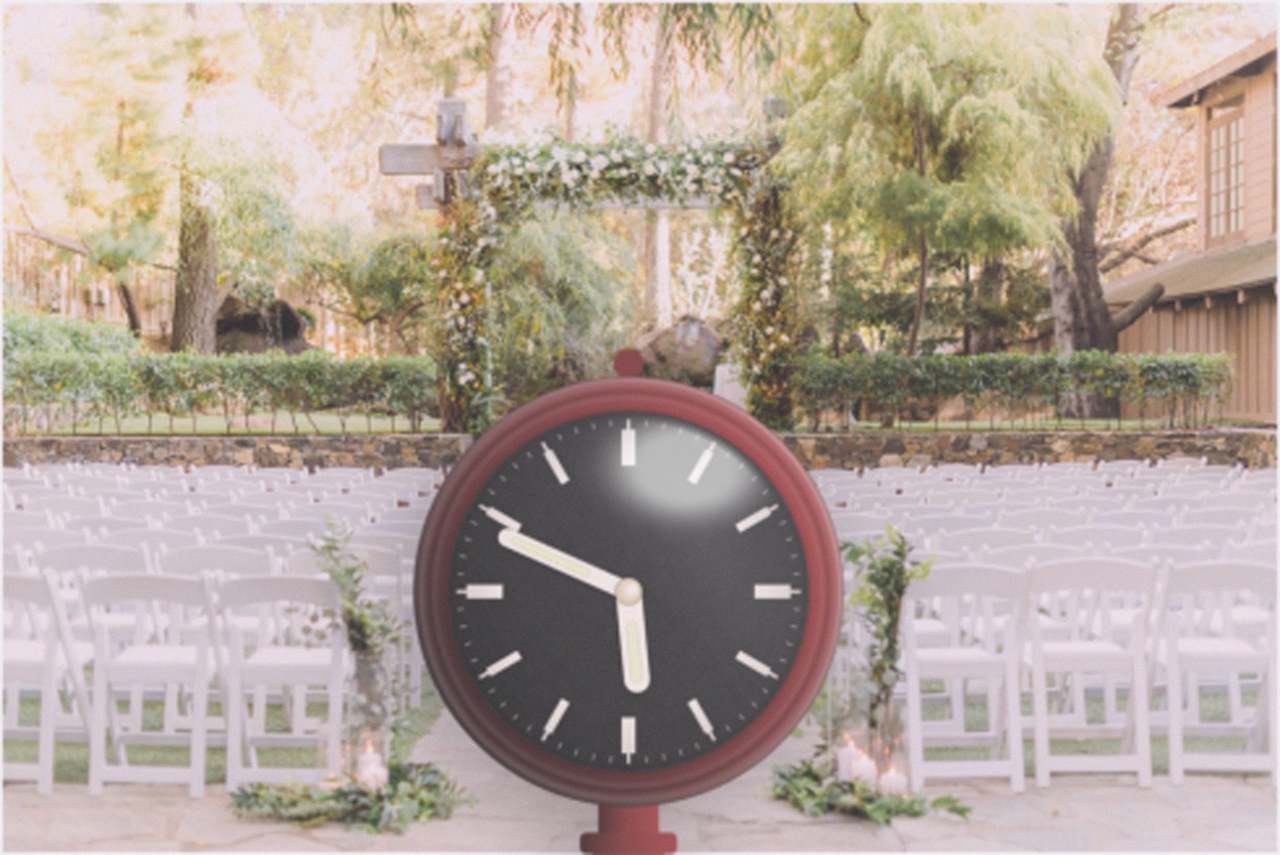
h=5 m=49
